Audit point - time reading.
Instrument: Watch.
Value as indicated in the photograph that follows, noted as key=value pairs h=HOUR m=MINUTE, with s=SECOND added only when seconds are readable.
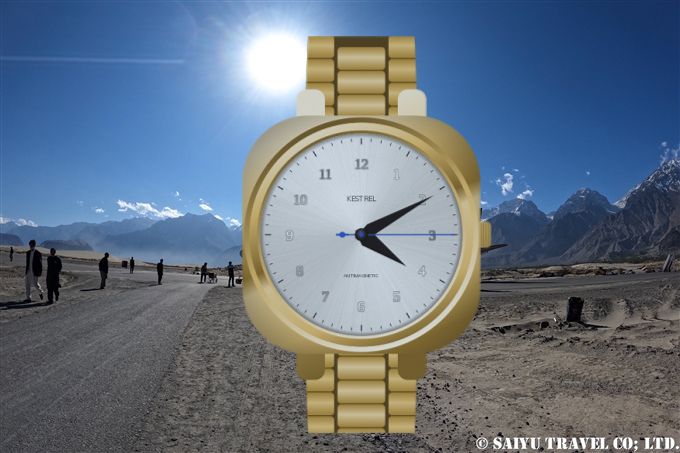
h=4 m=10 s=15
